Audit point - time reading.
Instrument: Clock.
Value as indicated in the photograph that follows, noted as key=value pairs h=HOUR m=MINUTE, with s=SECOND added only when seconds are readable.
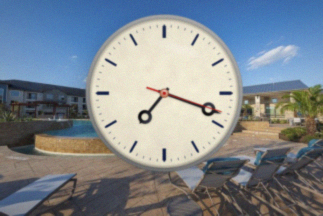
h=7 m=18 s=18
